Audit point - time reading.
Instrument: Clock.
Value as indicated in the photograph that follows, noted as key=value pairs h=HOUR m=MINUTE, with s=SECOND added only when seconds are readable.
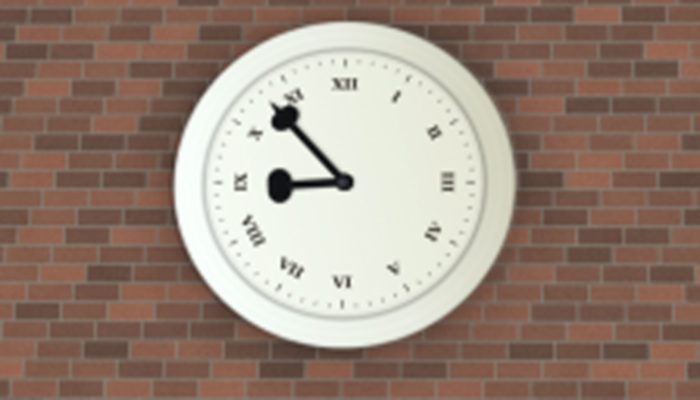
h=8 m=53
